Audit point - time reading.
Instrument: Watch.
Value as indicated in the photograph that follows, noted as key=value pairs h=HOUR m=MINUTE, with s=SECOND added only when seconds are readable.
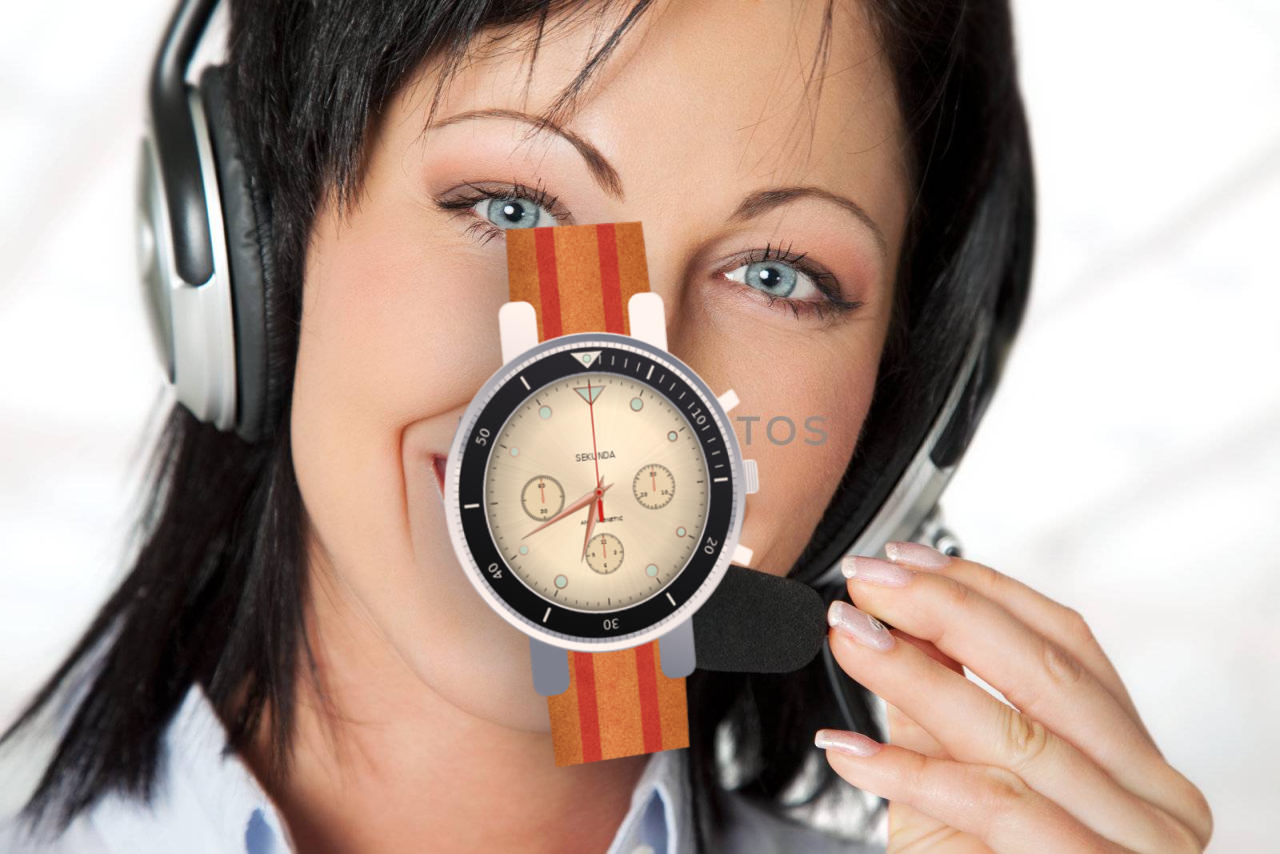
h=6 m=41
